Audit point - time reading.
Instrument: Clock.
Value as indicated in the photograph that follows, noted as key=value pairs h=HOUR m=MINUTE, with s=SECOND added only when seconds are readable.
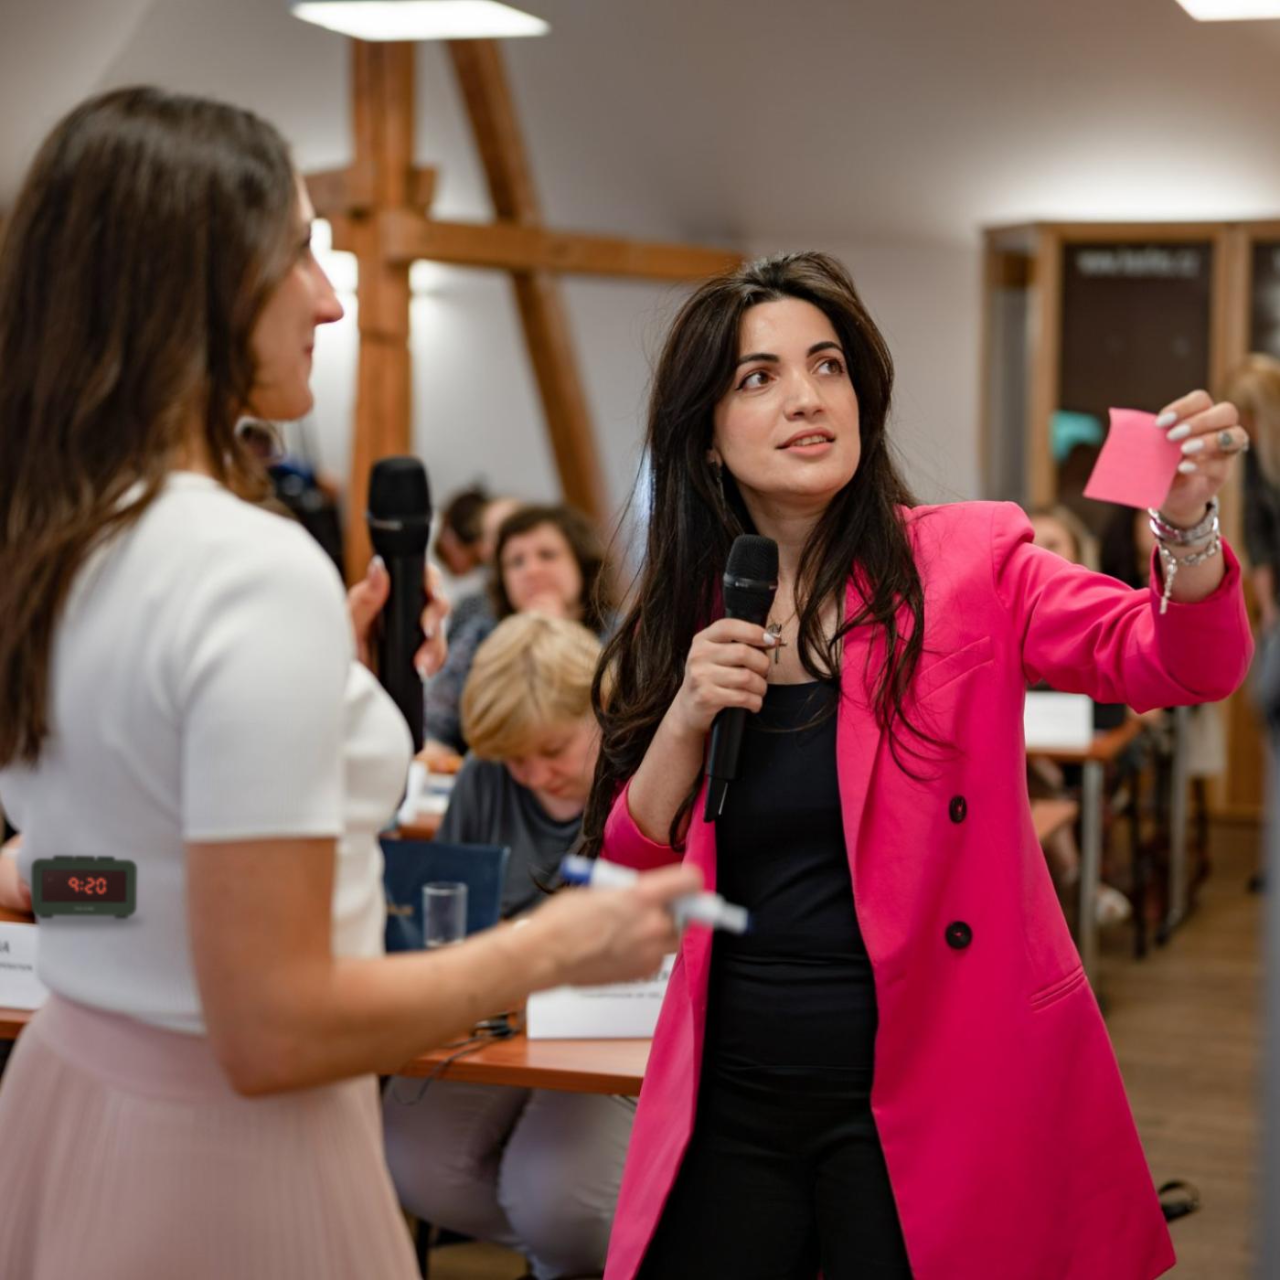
h=9 m=20
